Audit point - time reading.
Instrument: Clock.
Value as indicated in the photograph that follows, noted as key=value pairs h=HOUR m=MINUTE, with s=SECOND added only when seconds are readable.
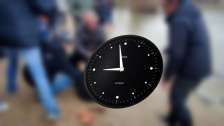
h=8 m=58
